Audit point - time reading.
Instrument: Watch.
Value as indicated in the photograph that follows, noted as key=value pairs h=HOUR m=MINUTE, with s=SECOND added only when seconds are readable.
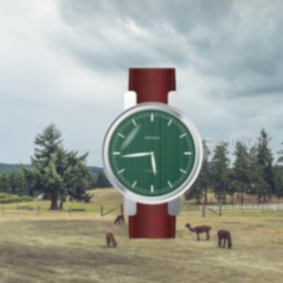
h=5 m=44
